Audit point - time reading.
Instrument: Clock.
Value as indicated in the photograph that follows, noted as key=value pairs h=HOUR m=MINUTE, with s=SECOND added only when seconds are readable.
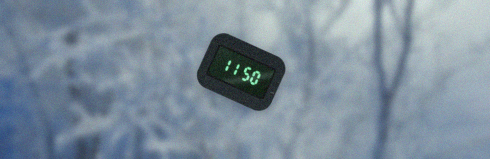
h=11 m=50
